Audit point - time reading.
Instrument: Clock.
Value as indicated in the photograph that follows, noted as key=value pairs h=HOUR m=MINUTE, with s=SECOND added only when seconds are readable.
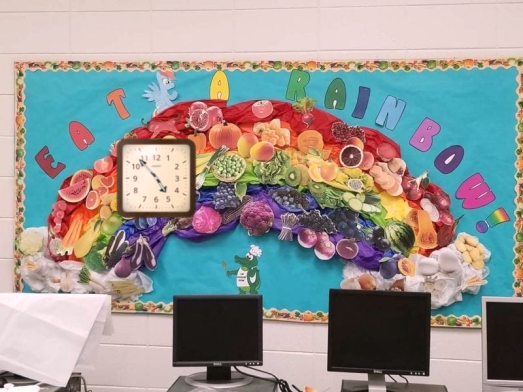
h=4 m=53
